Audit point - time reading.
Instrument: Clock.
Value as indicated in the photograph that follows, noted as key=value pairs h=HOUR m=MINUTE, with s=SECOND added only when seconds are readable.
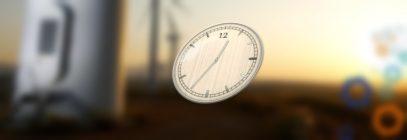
h=12 m=35
